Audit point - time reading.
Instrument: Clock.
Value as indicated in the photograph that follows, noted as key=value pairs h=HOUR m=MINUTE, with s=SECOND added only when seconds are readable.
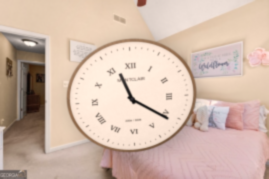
h=11 m=21
